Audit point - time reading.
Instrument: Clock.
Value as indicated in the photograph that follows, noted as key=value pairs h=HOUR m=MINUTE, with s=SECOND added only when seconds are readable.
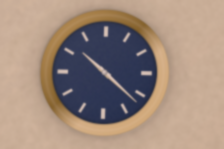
h=10 m=22
